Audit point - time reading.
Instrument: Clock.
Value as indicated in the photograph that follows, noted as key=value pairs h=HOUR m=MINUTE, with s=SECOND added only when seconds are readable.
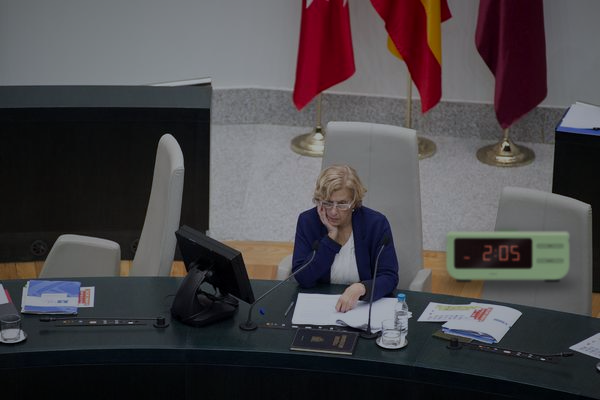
h=2 m=5
